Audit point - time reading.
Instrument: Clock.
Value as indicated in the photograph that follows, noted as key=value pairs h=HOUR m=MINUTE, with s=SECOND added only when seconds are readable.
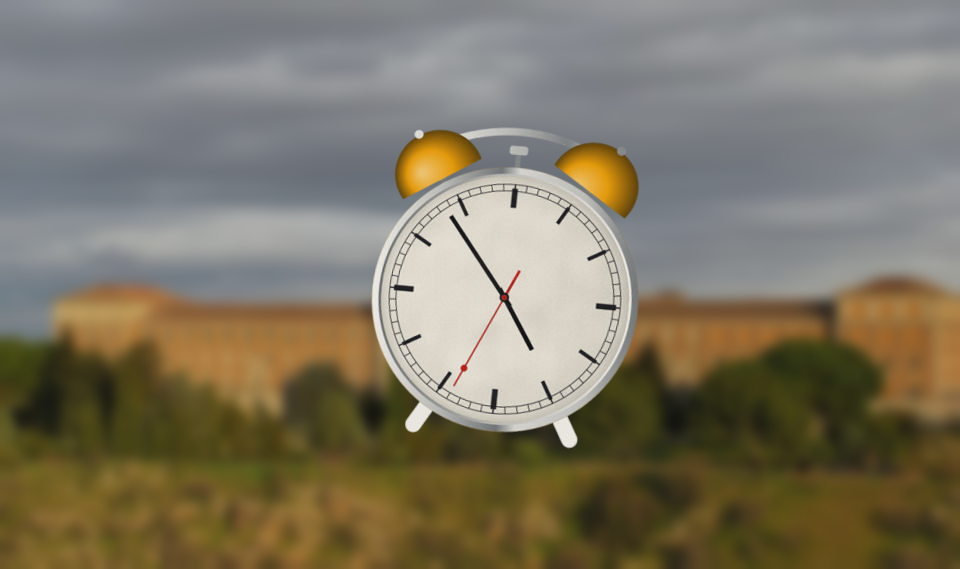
h=4 m=53 s=34
